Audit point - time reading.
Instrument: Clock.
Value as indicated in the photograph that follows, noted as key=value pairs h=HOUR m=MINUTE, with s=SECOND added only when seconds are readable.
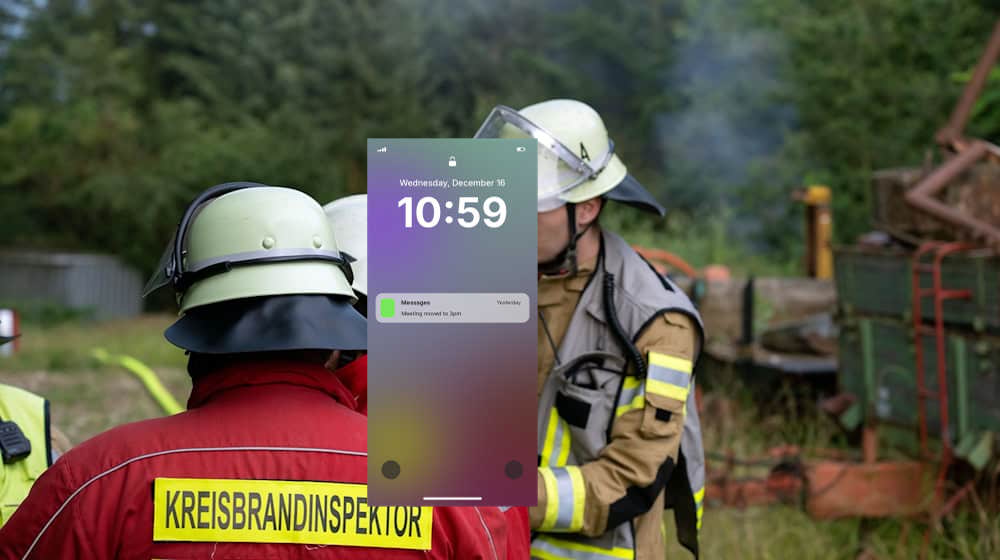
h=10 m=59
